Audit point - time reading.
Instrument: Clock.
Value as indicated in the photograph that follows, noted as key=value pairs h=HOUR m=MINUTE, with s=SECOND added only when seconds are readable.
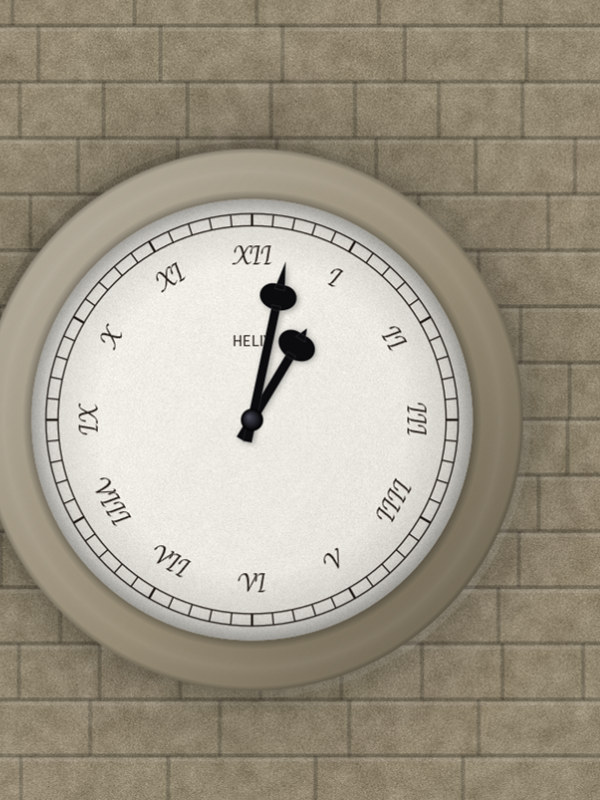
h=1 m=2
